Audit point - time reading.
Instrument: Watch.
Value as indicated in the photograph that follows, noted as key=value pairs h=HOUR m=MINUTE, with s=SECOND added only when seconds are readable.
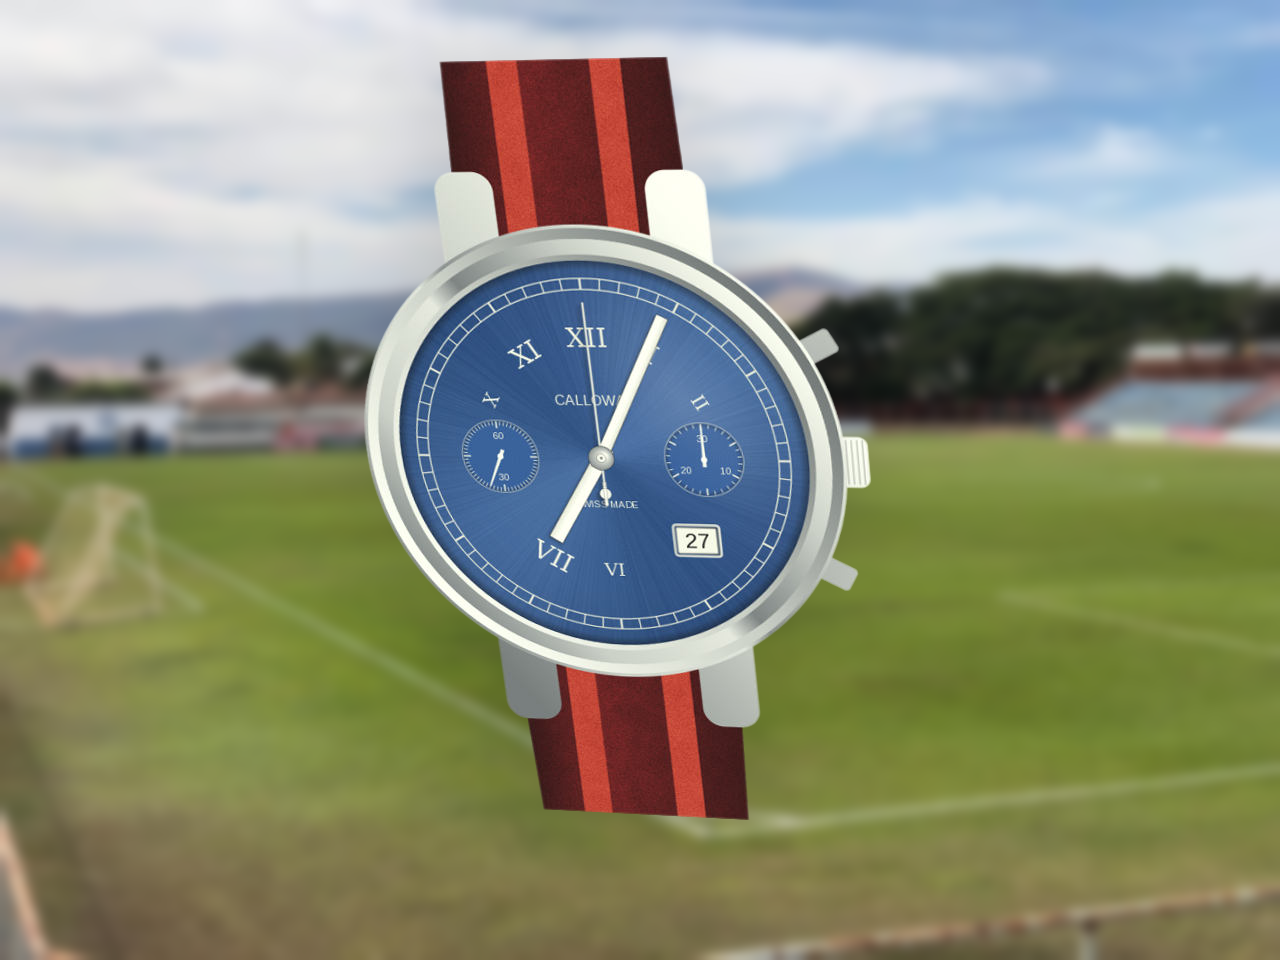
h=7 m=4 s=34
